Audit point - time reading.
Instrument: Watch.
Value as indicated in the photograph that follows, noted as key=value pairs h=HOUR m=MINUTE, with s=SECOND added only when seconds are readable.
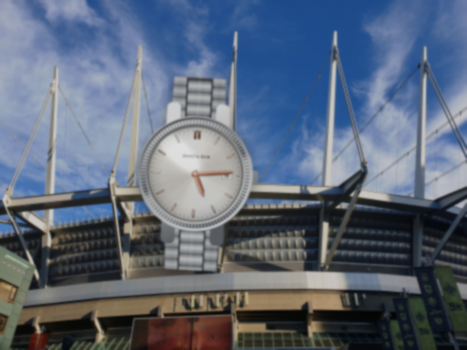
h=5 m=14
